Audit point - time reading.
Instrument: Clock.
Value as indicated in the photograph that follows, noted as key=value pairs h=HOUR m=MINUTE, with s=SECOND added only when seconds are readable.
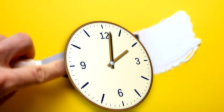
h=2 m=2
